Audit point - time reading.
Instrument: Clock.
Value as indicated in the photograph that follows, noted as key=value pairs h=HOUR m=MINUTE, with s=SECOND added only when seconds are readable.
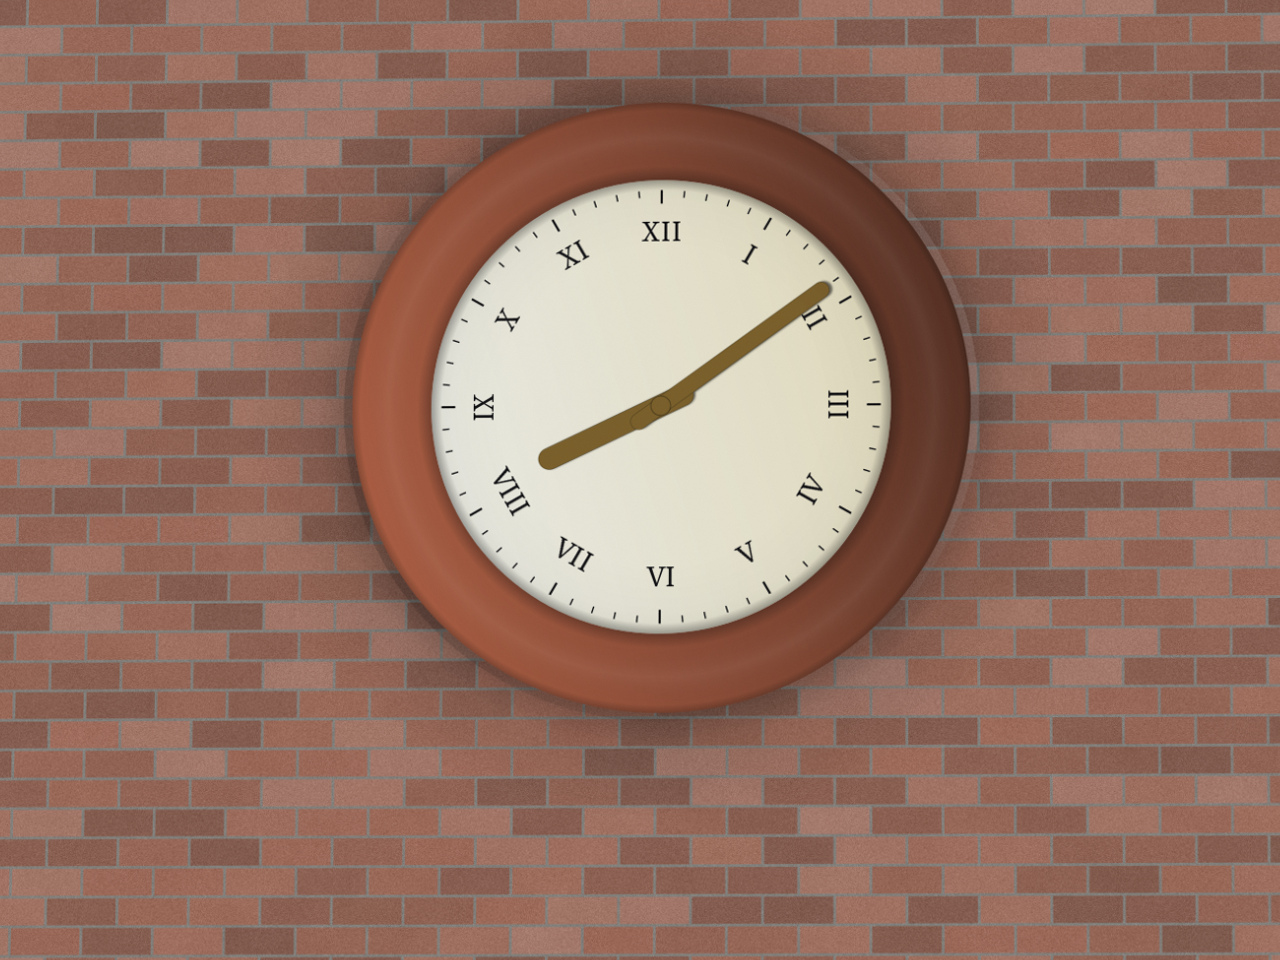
h=8 m=9
